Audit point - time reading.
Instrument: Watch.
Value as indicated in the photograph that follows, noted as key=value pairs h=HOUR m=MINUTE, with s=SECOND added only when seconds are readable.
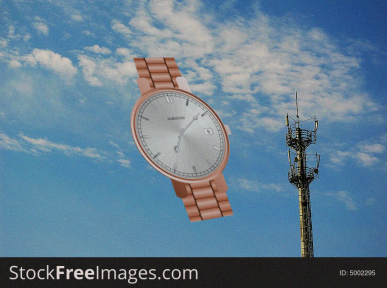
h=7 m=9
